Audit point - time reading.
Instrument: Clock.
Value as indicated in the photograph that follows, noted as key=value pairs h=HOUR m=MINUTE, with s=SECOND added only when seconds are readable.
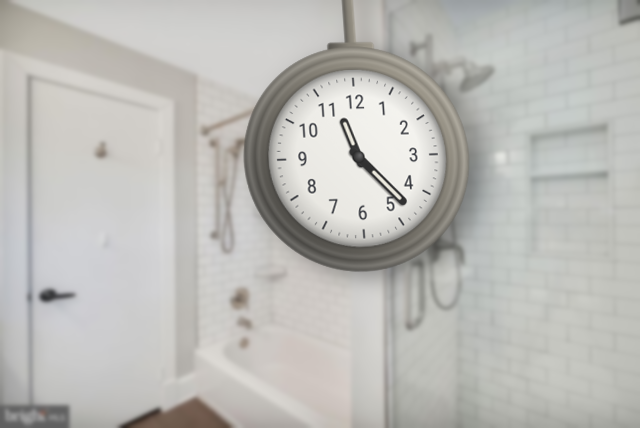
h=11 m=23
